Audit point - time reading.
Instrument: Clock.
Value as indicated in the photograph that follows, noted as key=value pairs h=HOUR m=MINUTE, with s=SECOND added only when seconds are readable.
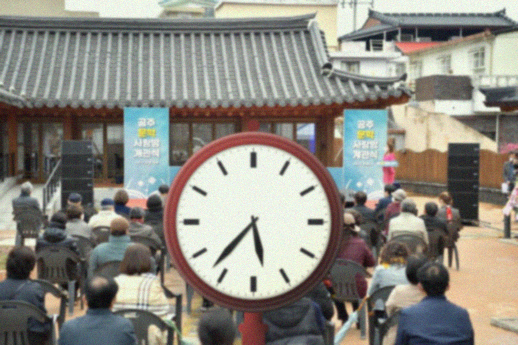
h=5 m=37
